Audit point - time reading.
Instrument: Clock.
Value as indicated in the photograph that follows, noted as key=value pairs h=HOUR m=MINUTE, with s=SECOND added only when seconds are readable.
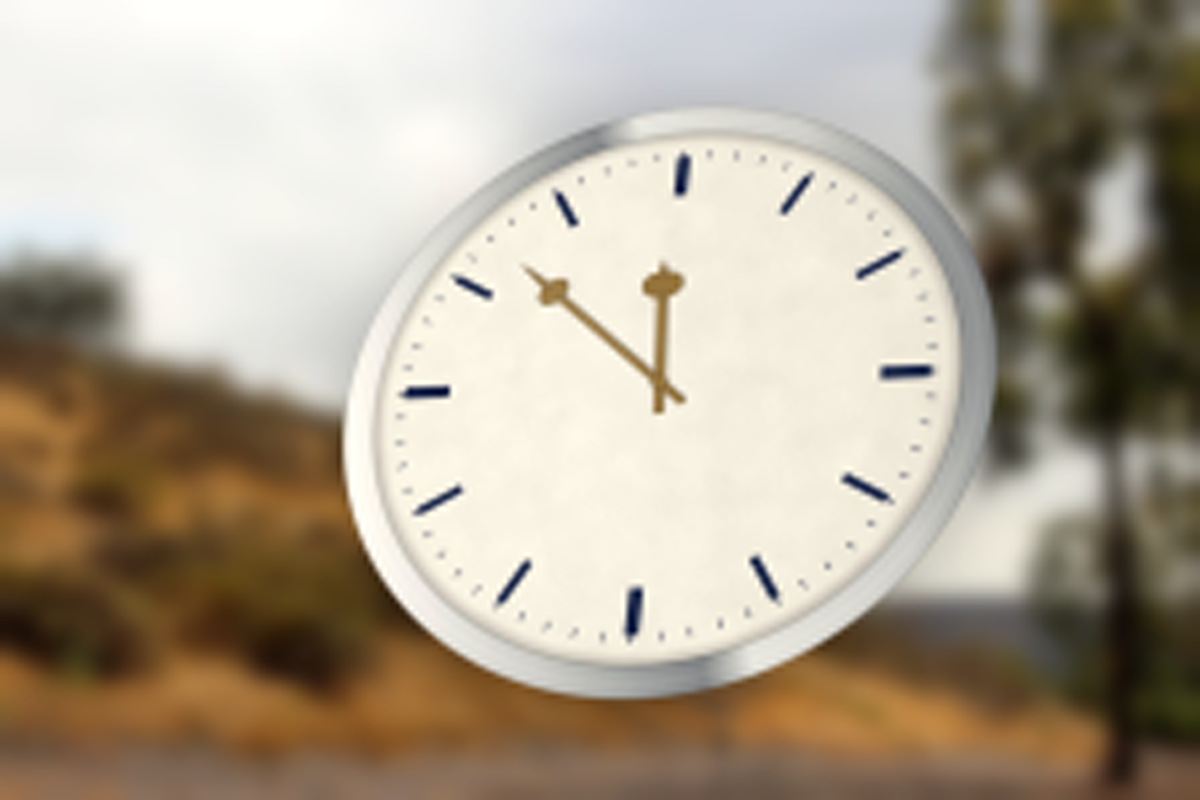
h=11 m=52
